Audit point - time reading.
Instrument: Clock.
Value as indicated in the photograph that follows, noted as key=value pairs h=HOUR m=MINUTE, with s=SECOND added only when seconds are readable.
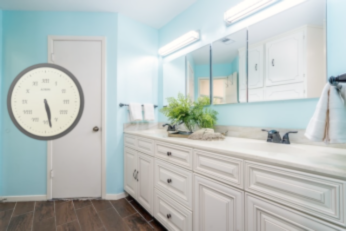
h=5 m=28
